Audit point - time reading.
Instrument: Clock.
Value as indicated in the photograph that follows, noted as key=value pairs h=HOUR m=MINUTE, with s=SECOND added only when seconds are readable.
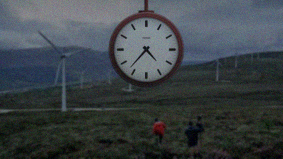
h=4 m=37
